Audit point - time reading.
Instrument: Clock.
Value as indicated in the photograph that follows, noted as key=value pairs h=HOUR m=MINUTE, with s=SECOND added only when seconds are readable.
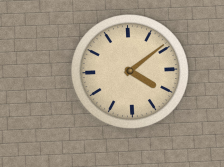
h=4 m=9
